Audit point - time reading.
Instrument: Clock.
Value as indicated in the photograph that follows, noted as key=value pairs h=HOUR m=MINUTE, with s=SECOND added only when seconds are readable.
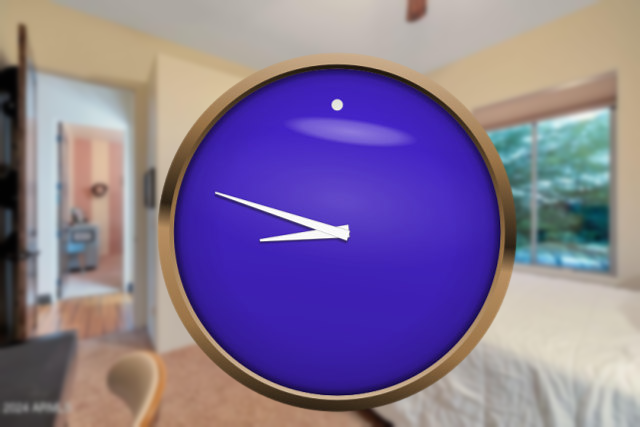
h=8 m=48
